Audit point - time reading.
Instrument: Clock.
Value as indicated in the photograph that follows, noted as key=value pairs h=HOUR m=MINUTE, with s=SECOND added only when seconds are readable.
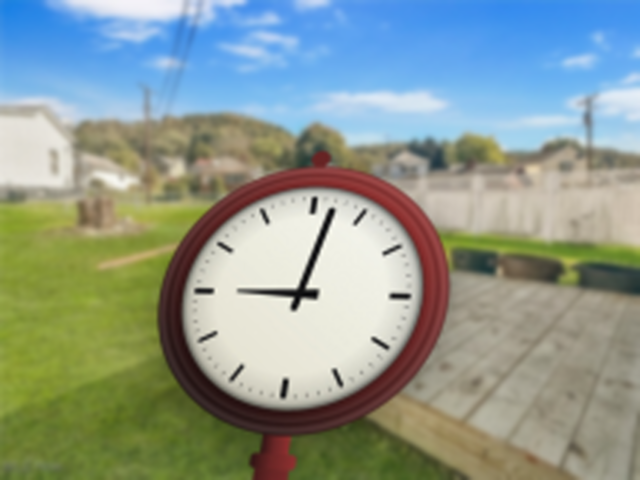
h=9 m=2
